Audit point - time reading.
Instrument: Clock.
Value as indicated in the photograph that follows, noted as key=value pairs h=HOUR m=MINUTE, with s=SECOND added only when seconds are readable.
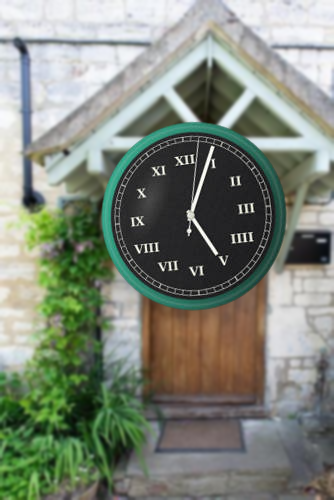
h=5 m=4 s=2
